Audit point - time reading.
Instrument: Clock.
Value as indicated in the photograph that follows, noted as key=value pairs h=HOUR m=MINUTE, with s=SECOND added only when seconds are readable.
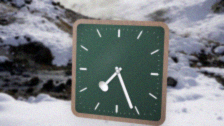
h=7 m=26
